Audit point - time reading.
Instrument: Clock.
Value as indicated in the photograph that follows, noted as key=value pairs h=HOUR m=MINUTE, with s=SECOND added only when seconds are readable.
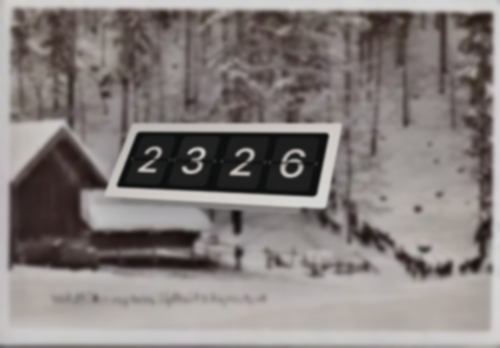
h=23 m=26
